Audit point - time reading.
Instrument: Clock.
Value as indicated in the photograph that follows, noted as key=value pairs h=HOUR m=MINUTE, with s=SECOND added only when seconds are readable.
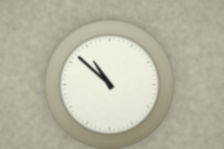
h=10 m=52
